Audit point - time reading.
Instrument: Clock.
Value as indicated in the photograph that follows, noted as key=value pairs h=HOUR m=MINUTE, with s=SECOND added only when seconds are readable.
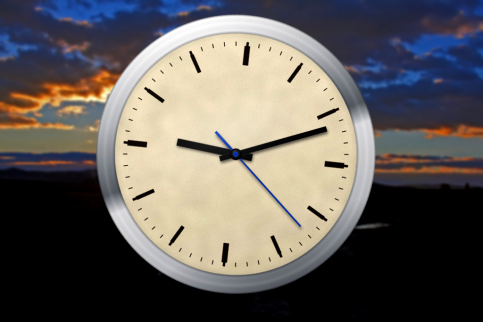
h=9 m=11 s=22
